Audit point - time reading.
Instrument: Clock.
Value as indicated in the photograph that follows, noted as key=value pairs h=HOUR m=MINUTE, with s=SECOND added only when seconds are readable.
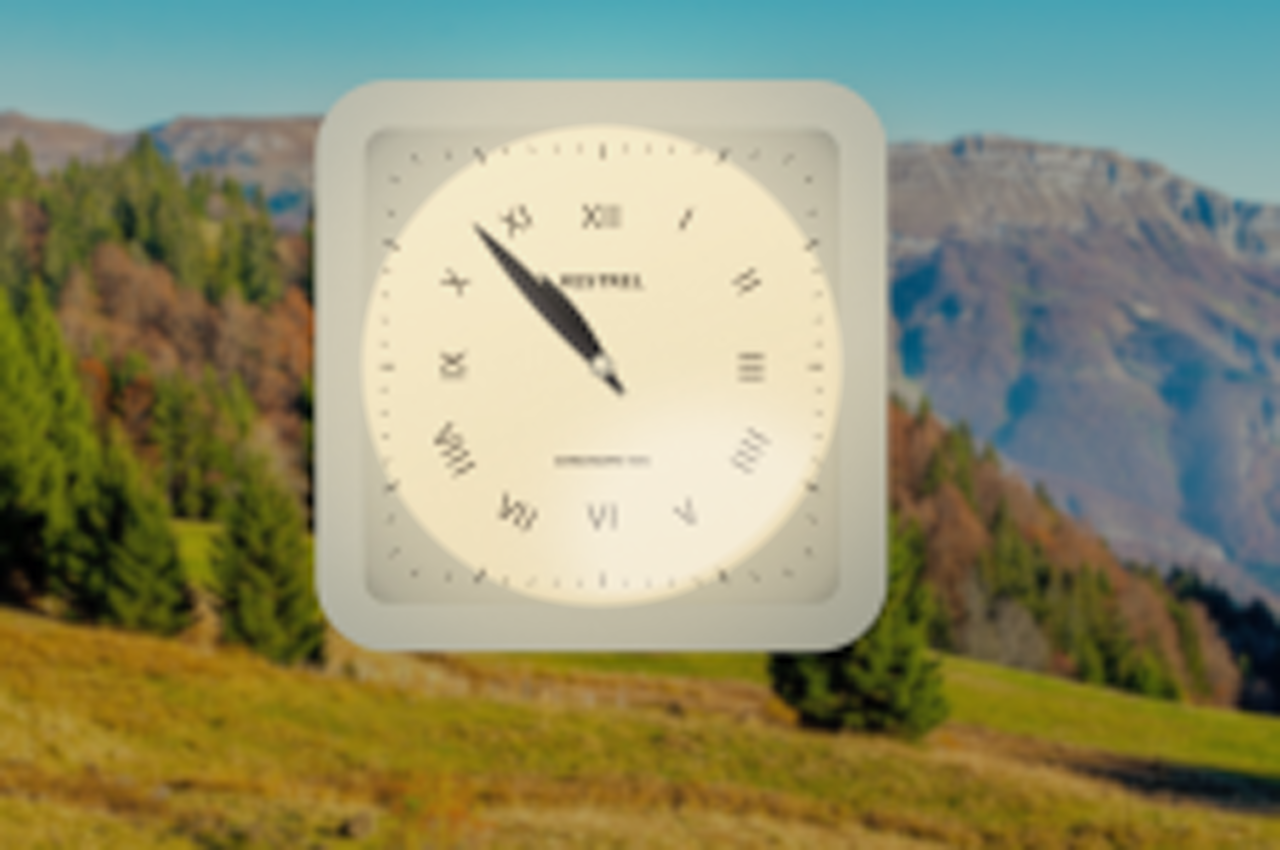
h=10 m=53
